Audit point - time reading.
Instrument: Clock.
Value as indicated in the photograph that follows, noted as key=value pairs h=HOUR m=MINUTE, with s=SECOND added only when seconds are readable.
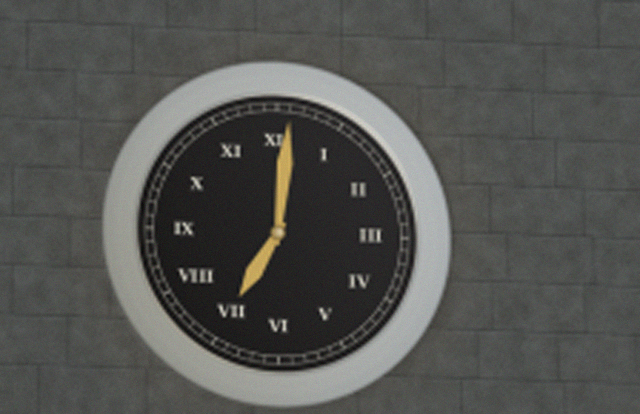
h=7 m=1
